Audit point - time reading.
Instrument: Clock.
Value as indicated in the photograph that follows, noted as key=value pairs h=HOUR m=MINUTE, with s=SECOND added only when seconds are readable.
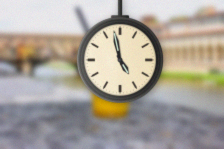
h=4 m=58
